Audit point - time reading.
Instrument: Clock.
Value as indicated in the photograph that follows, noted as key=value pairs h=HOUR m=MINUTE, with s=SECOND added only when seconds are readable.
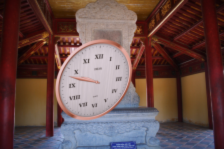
h=9 m=48
